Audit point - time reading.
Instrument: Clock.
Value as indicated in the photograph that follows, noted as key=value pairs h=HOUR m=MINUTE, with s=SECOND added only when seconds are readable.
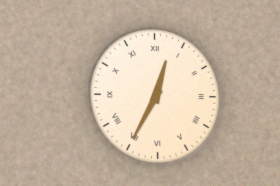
h=12 m=35
